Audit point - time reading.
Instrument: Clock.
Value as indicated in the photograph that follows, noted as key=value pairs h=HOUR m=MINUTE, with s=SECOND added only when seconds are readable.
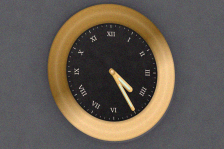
h=4 m=25
